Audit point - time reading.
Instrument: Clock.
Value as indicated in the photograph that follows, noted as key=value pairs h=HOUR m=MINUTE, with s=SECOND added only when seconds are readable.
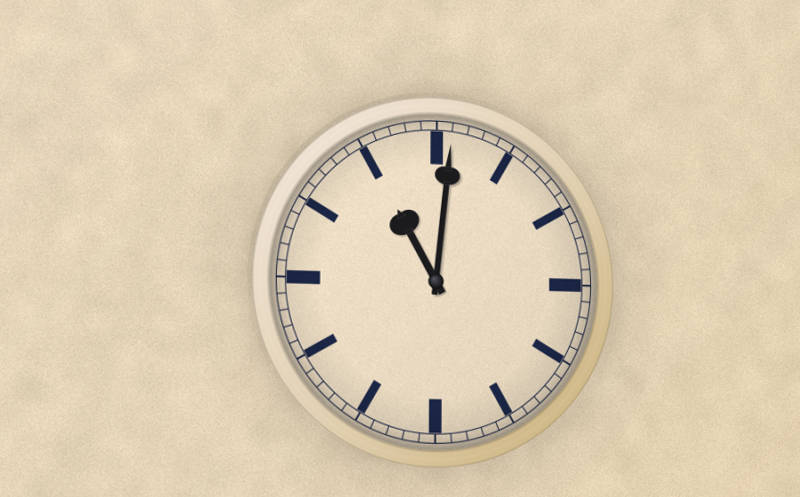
h=11 m=1
